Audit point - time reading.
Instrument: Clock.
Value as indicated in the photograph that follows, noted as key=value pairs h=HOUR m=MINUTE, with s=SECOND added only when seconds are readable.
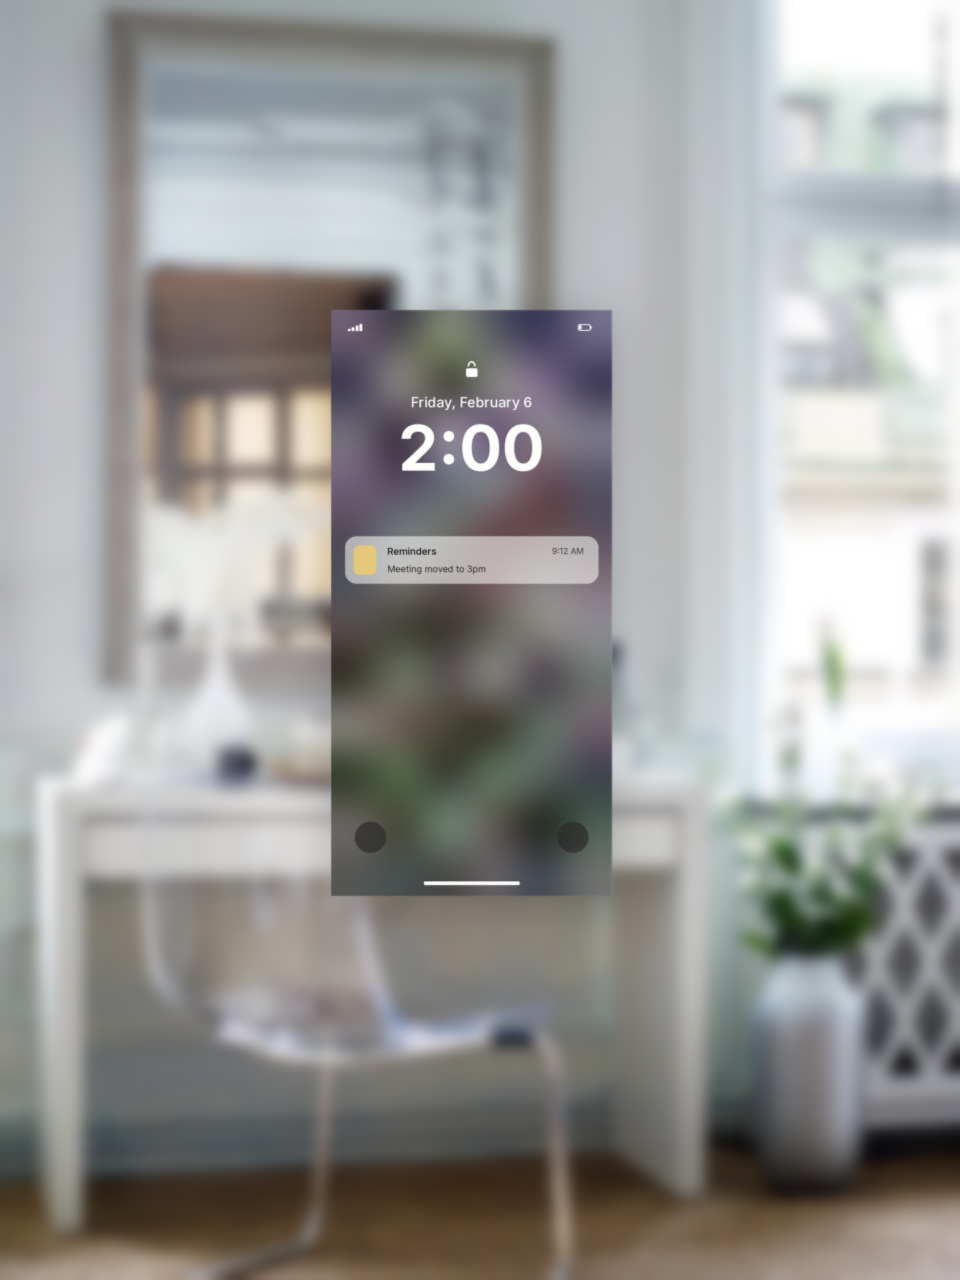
h=2 m=0
